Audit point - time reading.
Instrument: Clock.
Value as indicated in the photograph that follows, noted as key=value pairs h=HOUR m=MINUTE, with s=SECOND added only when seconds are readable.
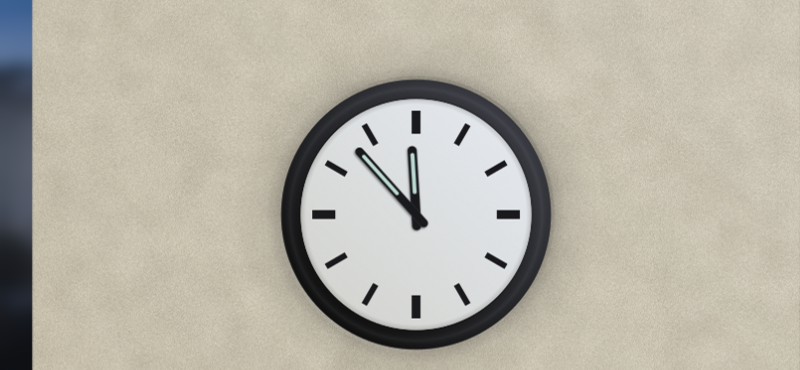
h=11 m=53
